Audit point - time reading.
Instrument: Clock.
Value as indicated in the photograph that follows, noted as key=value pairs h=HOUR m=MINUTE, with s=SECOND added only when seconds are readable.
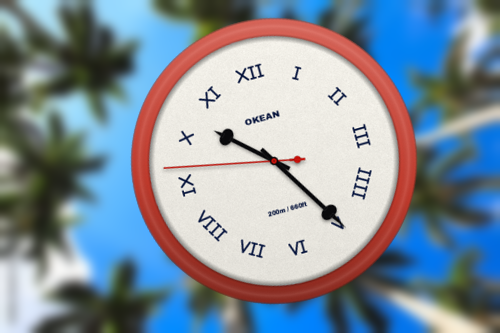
h=10 m=24 s=47
